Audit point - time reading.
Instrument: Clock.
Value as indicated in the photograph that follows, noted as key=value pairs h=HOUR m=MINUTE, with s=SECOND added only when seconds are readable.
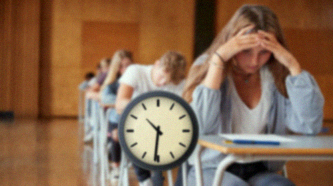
h=10 m=31
